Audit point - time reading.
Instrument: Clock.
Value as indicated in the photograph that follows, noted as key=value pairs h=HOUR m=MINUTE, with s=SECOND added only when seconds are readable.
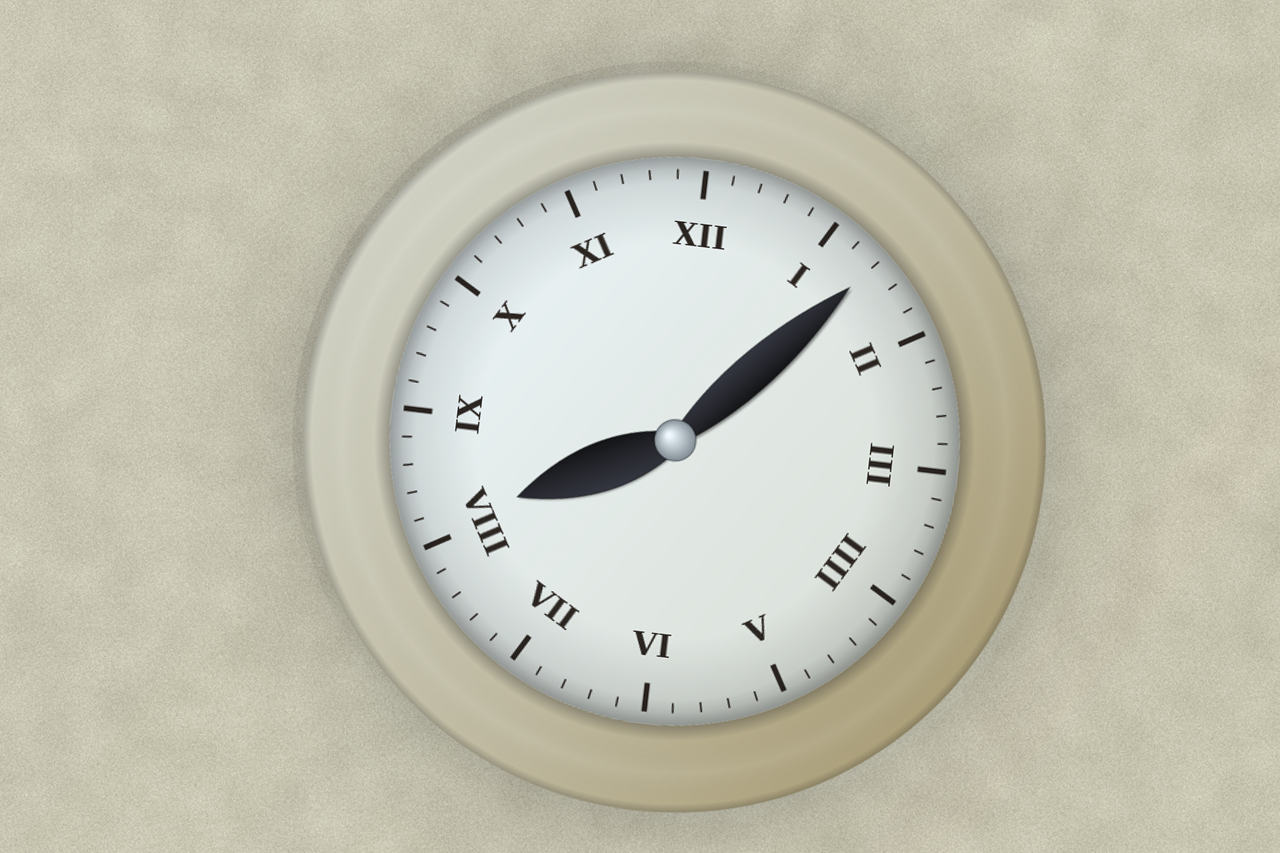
h=8 m=7
